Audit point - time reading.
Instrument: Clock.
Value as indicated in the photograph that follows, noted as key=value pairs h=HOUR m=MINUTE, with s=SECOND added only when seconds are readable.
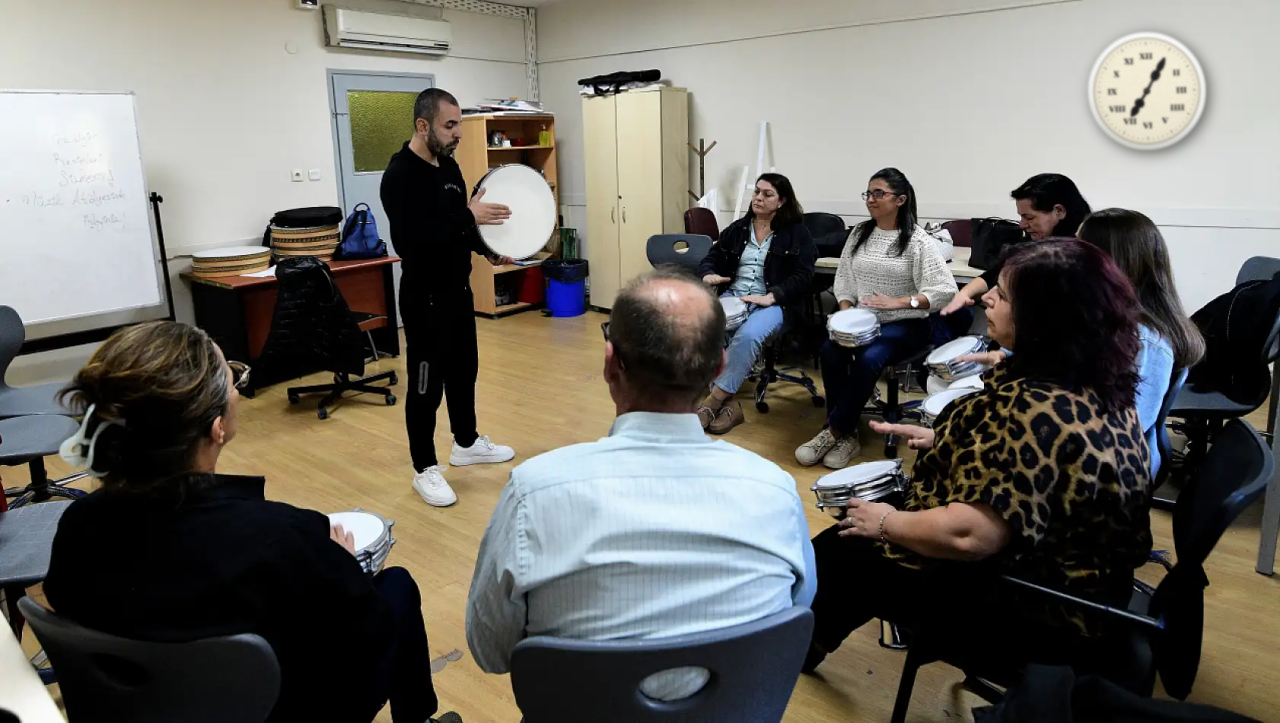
h=7 m=5
